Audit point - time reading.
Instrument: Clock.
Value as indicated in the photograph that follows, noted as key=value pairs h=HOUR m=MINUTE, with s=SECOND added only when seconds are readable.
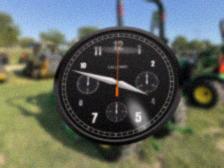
h=3 m=48
